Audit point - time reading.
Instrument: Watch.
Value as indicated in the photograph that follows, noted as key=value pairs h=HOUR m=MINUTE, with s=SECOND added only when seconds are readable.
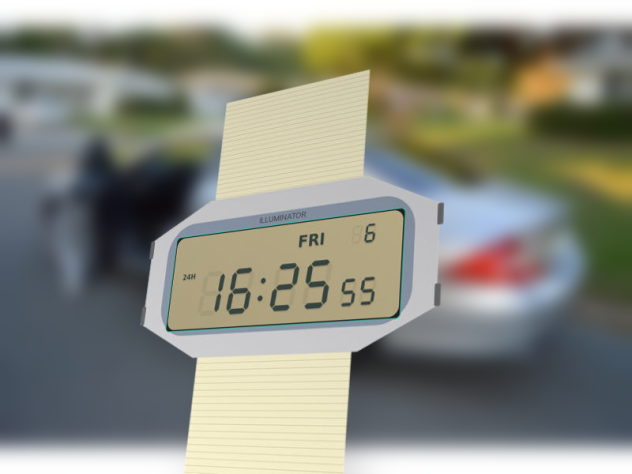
h=16 m=25 s=55
